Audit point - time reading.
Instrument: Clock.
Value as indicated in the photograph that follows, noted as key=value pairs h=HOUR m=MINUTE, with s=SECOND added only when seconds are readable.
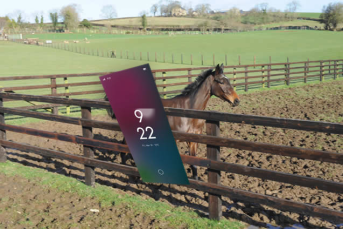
h=9 m=22
